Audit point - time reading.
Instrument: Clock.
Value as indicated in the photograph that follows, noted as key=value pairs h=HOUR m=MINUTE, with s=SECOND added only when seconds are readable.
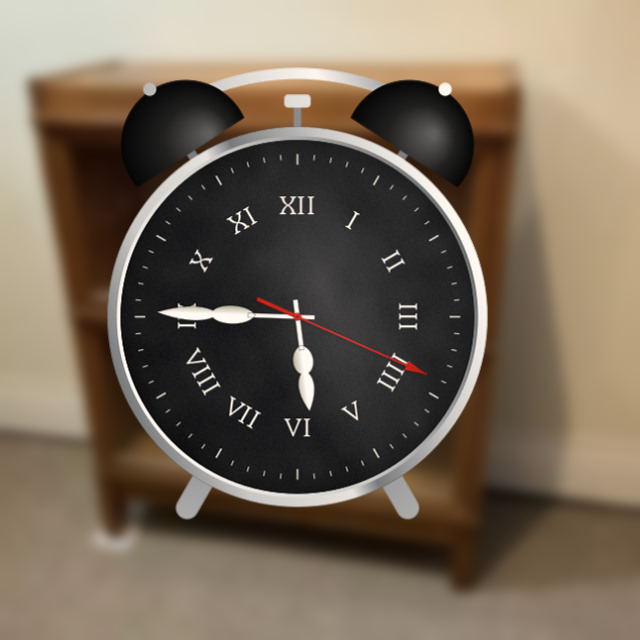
h=5 m=45 s=19
